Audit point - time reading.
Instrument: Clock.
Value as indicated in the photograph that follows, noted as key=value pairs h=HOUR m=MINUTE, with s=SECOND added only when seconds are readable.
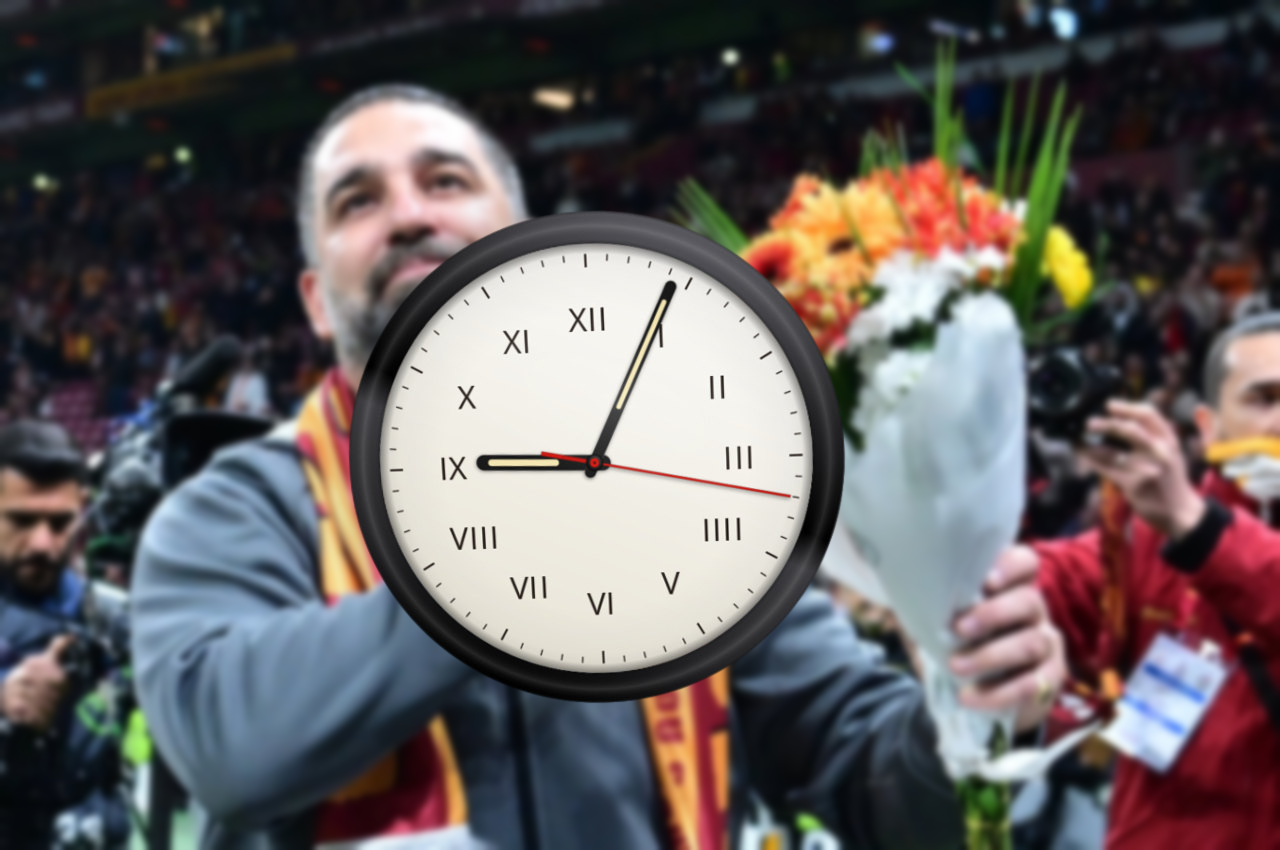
h=9 m=4 s=17
